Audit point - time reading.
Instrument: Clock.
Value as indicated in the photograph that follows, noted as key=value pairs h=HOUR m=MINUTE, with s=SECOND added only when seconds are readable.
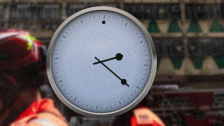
h=2 m=21
